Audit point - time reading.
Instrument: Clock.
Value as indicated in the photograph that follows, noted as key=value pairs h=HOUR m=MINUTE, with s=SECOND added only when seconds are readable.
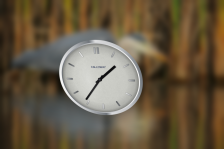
h=1 m=36
